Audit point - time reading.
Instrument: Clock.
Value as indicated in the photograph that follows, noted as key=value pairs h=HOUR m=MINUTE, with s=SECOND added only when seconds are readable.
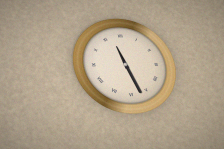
h=11 m=27
